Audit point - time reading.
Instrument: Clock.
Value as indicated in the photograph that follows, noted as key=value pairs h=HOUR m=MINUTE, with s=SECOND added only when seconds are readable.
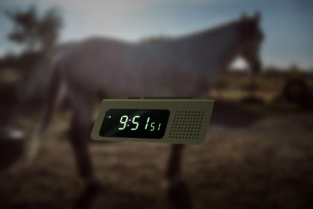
h=9 m=51 s=51
